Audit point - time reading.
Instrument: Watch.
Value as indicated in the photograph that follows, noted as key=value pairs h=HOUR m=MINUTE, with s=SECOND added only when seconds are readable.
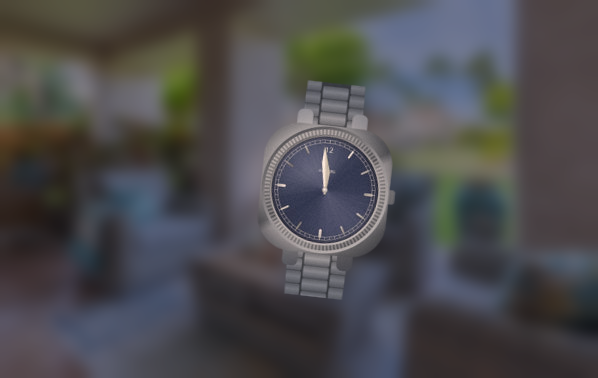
h=11 m=59
